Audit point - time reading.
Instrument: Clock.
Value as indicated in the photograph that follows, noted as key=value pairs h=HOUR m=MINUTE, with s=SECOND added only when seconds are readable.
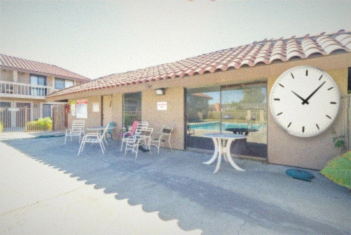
h=10 m=7
